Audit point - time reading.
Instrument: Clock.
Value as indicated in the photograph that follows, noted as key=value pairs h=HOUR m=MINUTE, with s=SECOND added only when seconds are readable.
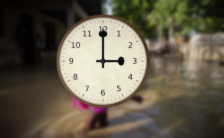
h=3 m=0
